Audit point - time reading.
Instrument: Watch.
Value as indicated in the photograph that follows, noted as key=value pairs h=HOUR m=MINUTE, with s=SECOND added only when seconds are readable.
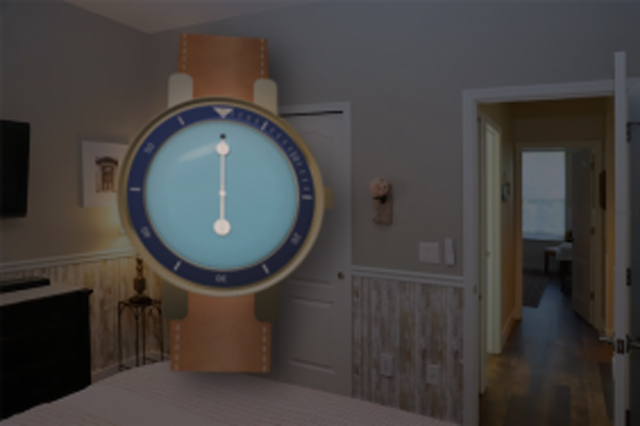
h=6 m=0
